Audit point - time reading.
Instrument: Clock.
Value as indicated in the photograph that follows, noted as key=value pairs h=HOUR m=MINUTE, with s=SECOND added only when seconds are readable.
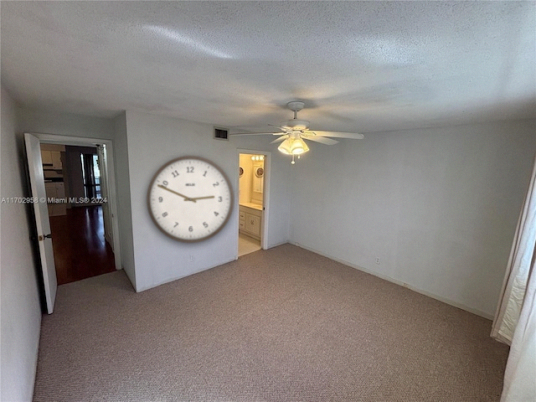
h=2 m=49
